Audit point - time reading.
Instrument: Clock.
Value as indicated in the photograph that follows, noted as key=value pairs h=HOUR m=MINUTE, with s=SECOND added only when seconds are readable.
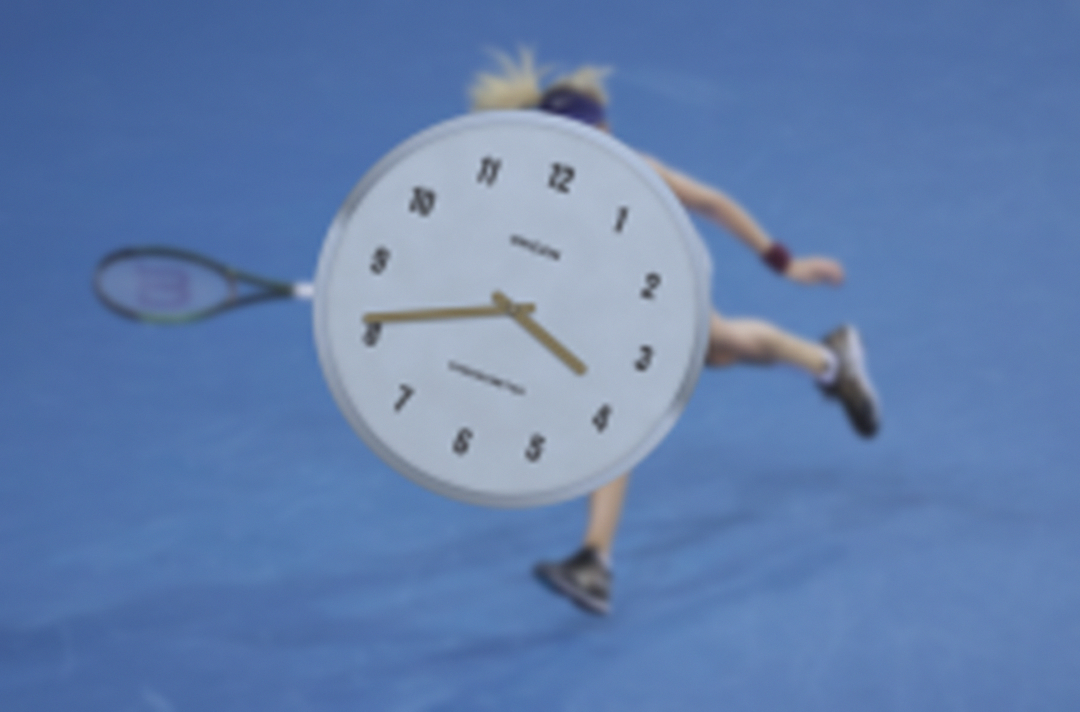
h=3 m=41
